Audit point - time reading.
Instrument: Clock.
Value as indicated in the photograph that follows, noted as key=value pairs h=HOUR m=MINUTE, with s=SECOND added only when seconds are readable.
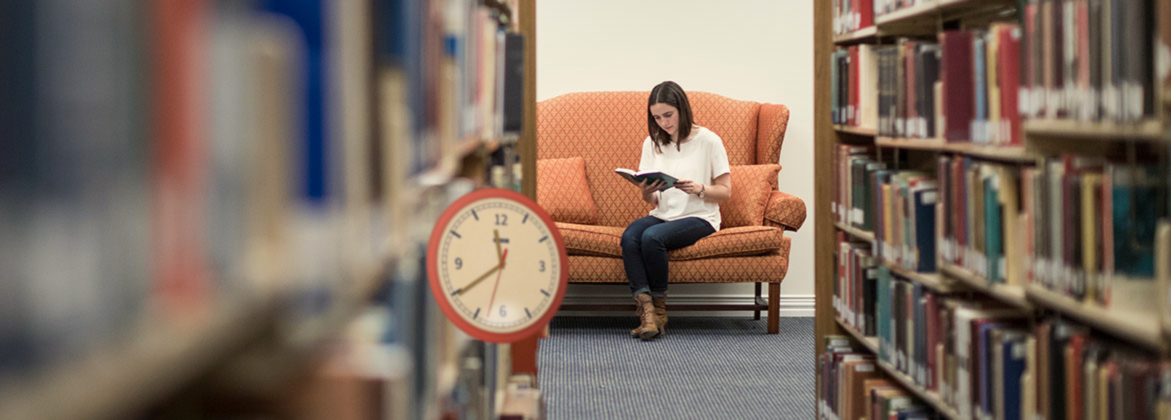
h=11 m=39 s=33
